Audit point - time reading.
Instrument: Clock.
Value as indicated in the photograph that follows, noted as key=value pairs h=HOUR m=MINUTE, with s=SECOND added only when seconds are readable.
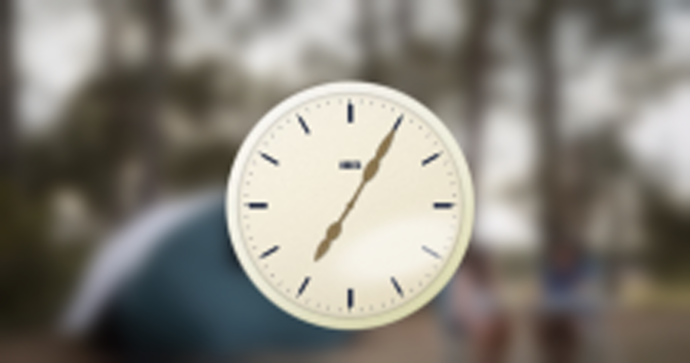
h=7 m=5
